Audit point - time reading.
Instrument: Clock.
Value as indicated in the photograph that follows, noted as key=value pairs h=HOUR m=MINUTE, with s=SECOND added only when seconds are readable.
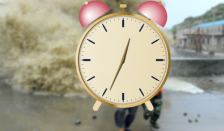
h=12 m=34
